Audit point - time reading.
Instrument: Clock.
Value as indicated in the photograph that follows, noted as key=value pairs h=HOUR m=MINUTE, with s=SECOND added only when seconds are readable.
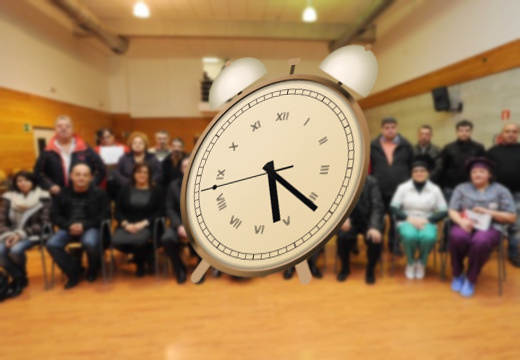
h=5 m=20 s=43
